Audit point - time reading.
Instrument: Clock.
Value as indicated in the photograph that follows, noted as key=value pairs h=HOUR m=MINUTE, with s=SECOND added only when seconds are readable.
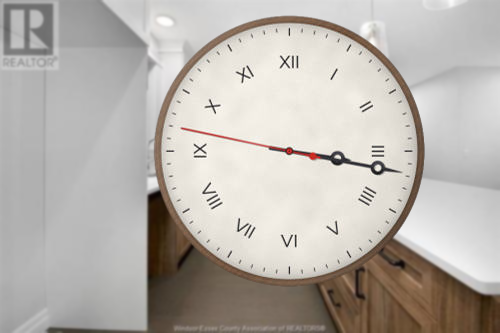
h=3 m=16 s=47
